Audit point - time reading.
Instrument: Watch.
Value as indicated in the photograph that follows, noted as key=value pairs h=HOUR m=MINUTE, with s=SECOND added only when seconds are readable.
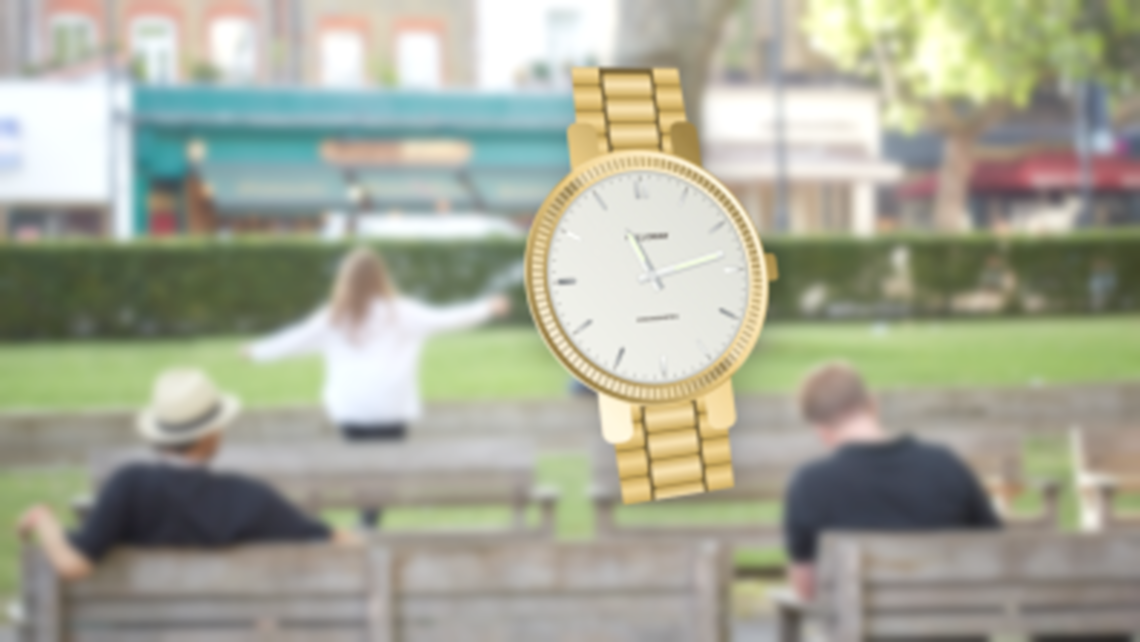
h=11 m=13
